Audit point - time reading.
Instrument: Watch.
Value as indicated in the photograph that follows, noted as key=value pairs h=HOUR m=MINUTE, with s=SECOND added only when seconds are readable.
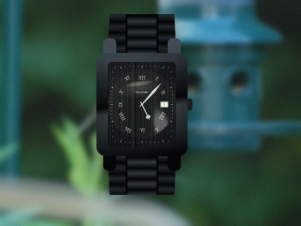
h=5 m=7
